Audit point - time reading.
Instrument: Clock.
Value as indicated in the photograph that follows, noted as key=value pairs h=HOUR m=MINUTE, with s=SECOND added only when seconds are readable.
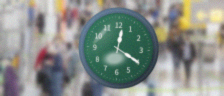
h=12 m=20
